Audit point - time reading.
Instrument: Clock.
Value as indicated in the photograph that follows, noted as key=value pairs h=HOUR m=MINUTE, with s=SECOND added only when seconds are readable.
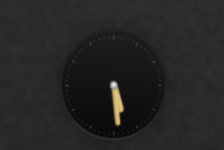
h=5 m=29
